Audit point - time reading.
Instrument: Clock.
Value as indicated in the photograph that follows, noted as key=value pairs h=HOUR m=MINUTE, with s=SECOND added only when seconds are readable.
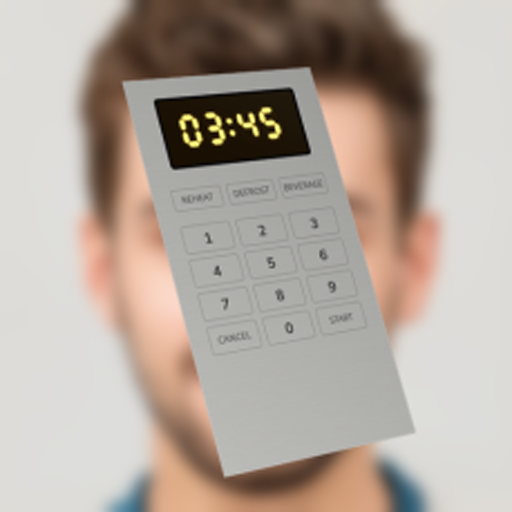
h=3 m=45
